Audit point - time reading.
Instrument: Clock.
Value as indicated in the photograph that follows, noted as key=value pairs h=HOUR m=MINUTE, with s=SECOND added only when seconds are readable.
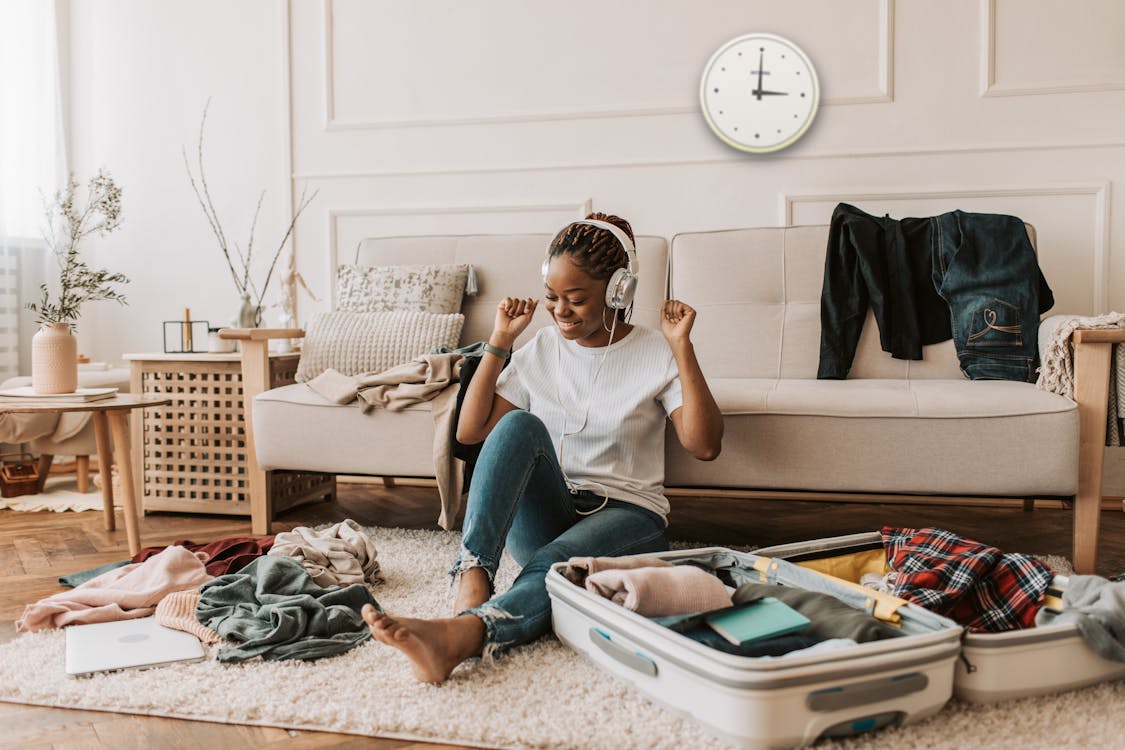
h=3 m=0
